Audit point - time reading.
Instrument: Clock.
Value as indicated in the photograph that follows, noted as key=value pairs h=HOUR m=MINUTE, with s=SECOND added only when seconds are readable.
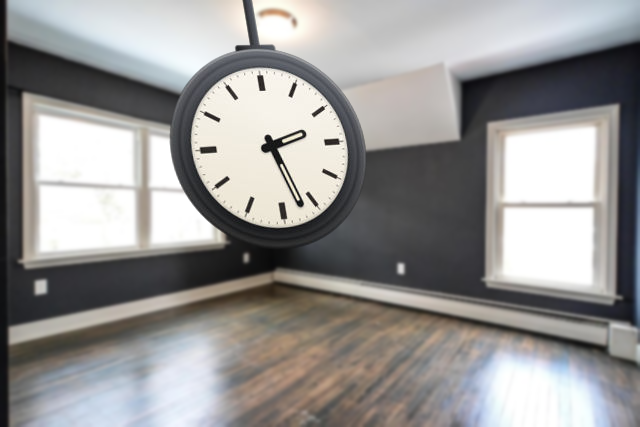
h=2 m=27
